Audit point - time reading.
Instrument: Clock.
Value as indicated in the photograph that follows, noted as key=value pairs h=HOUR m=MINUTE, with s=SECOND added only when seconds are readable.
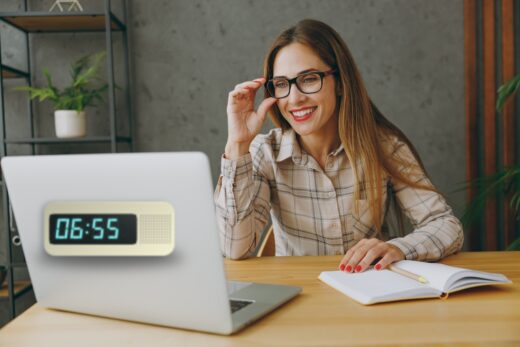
h=6 m=55
